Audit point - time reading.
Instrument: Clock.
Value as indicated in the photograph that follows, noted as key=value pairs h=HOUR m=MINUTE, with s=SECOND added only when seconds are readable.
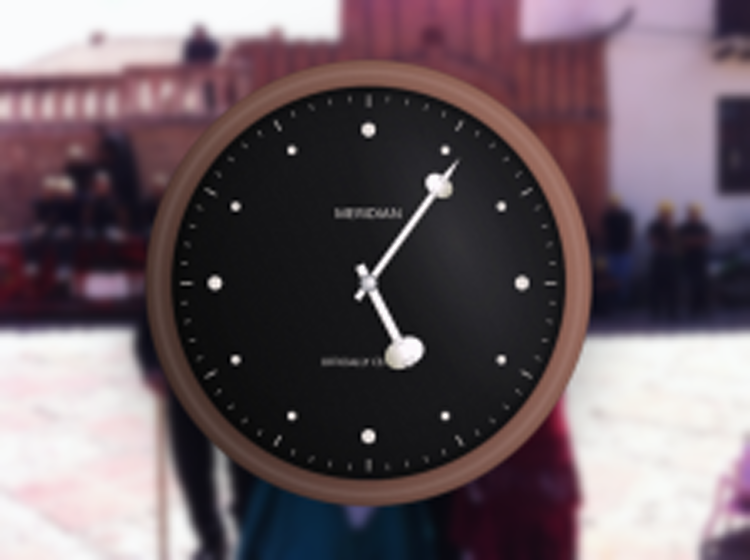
h=5 m=6
